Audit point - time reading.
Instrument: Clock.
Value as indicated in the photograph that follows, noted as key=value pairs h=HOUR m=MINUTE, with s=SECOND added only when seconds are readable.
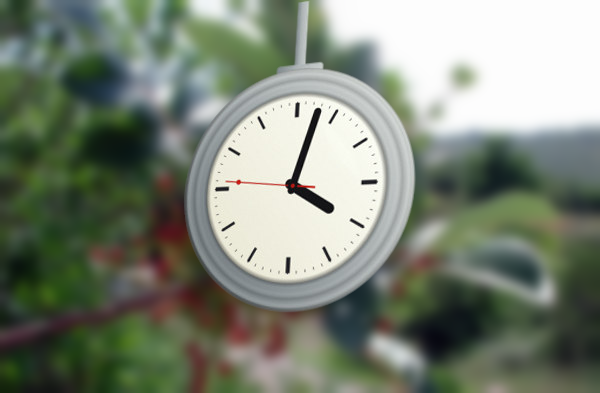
h=4 m=2 s=46
